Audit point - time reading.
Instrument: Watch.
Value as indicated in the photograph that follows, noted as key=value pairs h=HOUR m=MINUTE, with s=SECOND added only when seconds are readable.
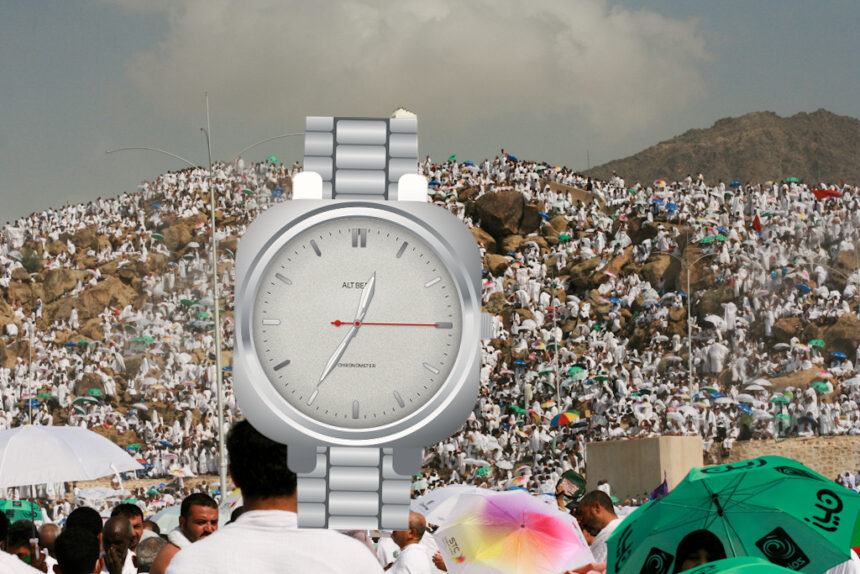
h=12 m=35 s=15
